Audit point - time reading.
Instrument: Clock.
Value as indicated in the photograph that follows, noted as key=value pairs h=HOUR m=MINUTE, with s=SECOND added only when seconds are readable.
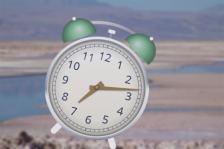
h=7 m=13
